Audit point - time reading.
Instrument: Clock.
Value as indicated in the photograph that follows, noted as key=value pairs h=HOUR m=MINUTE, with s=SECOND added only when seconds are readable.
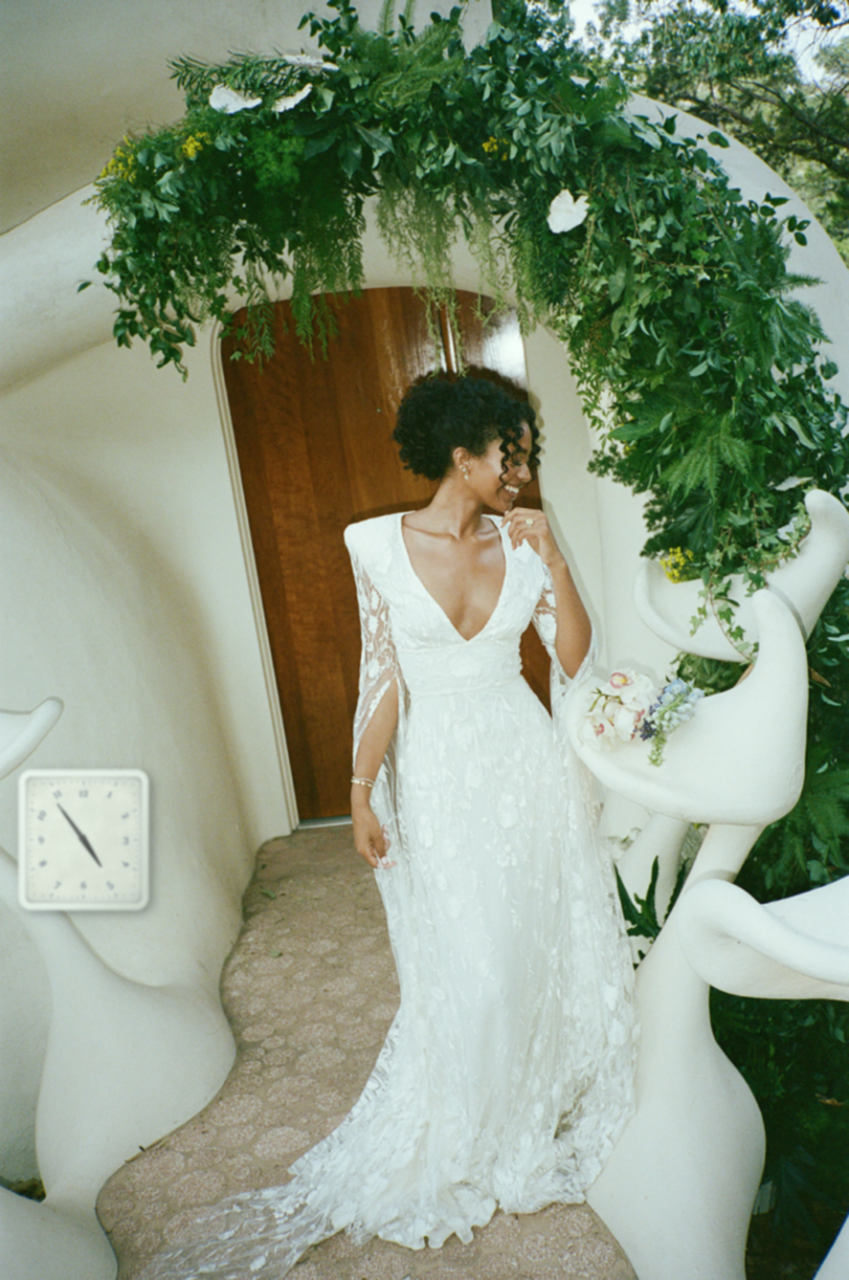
h=4 m=54
